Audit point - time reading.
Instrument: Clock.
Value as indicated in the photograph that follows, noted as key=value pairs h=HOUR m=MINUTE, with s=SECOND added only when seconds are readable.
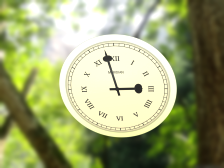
h=2 m=58
